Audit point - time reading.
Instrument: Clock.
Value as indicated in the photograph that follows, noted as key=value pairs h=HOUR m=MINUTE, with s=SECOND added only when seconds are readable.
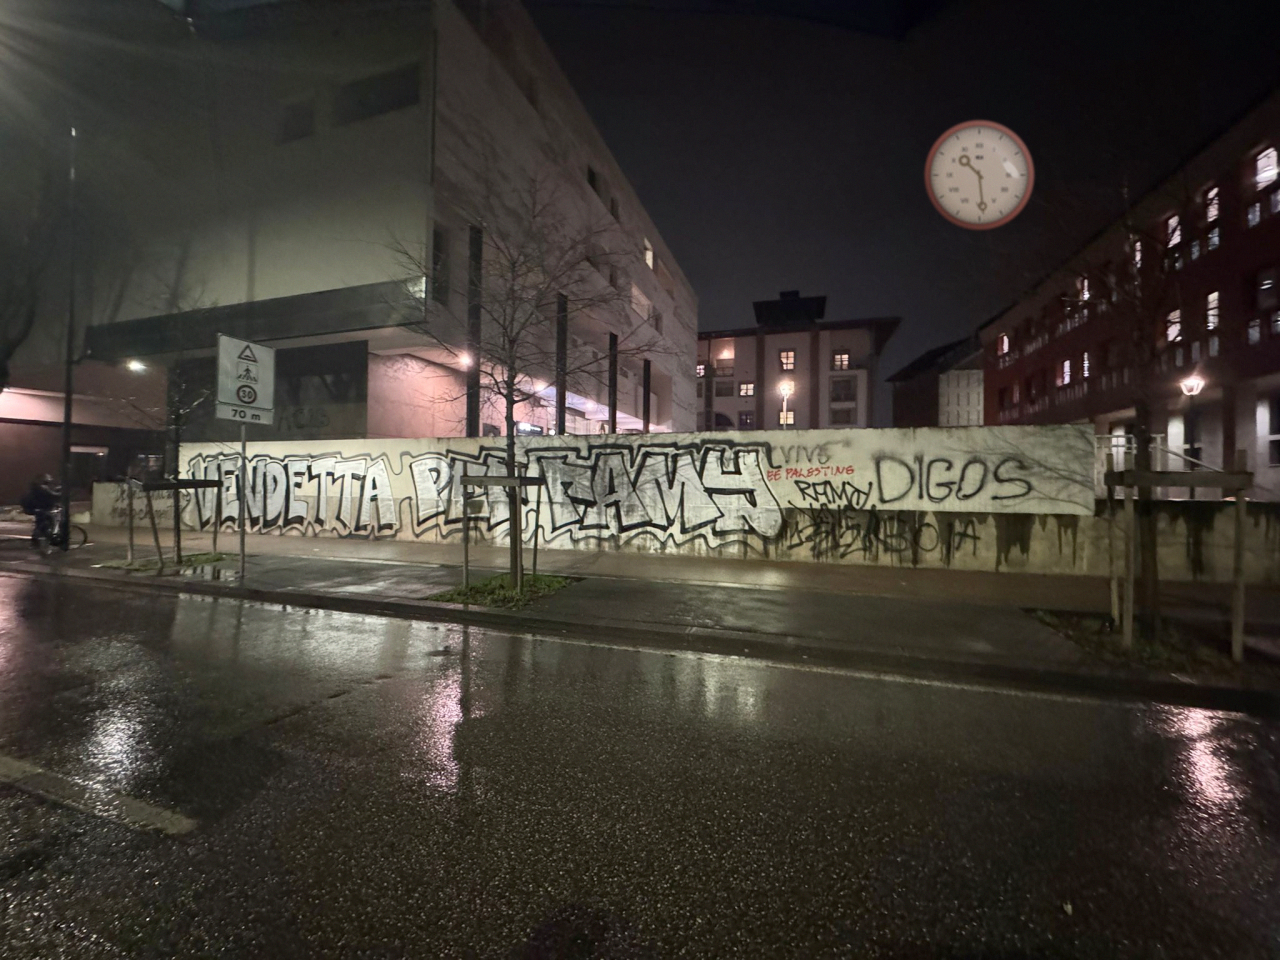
h=10 m=29
